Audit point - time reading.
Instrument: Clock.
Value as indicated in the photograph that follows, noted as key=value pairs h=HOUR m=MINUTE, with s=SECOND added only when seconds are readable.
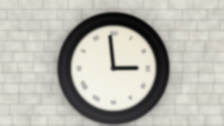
h=2 m=59
